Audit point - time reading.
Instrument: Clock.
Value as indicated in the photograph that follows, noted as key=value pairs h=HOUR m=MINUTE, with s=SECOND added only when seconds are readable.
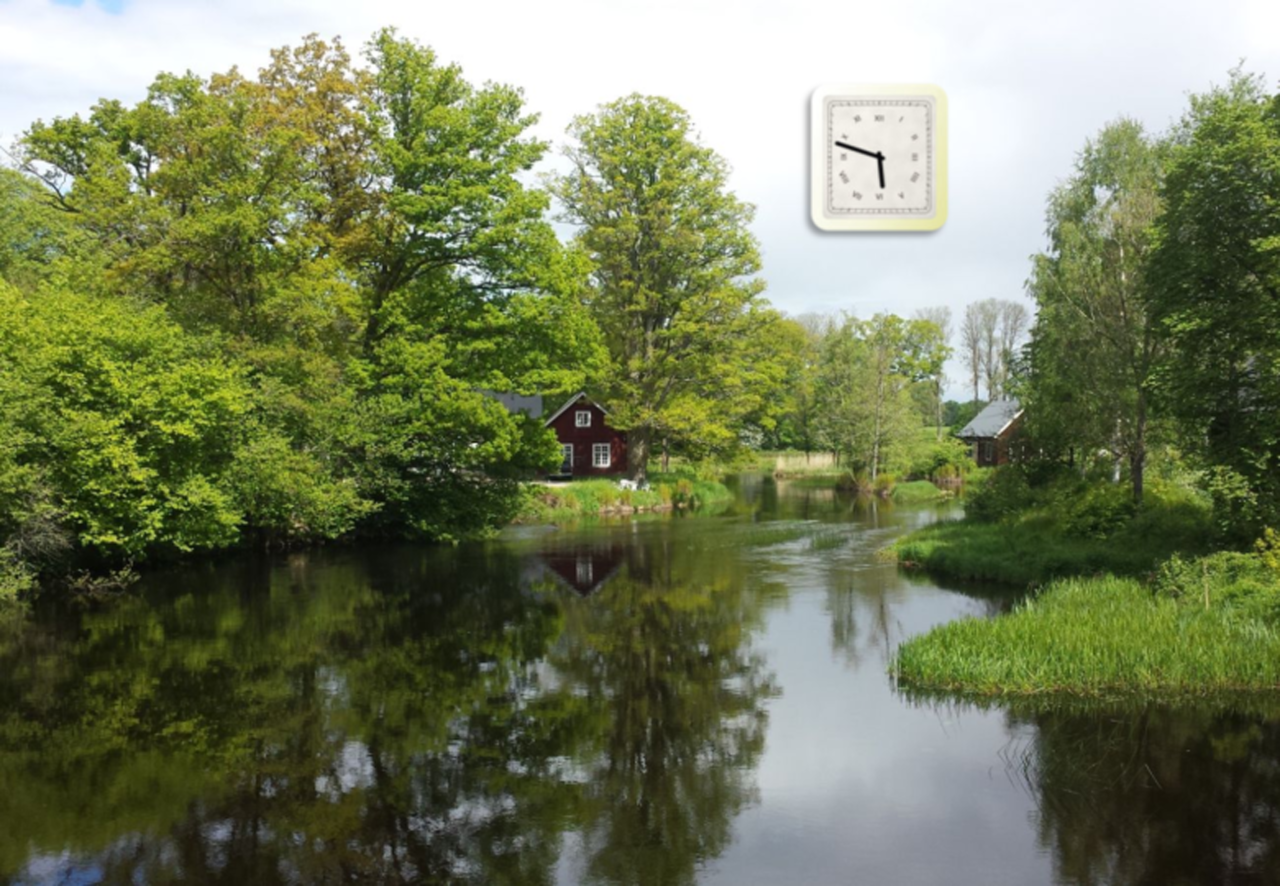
h=5 m=48
